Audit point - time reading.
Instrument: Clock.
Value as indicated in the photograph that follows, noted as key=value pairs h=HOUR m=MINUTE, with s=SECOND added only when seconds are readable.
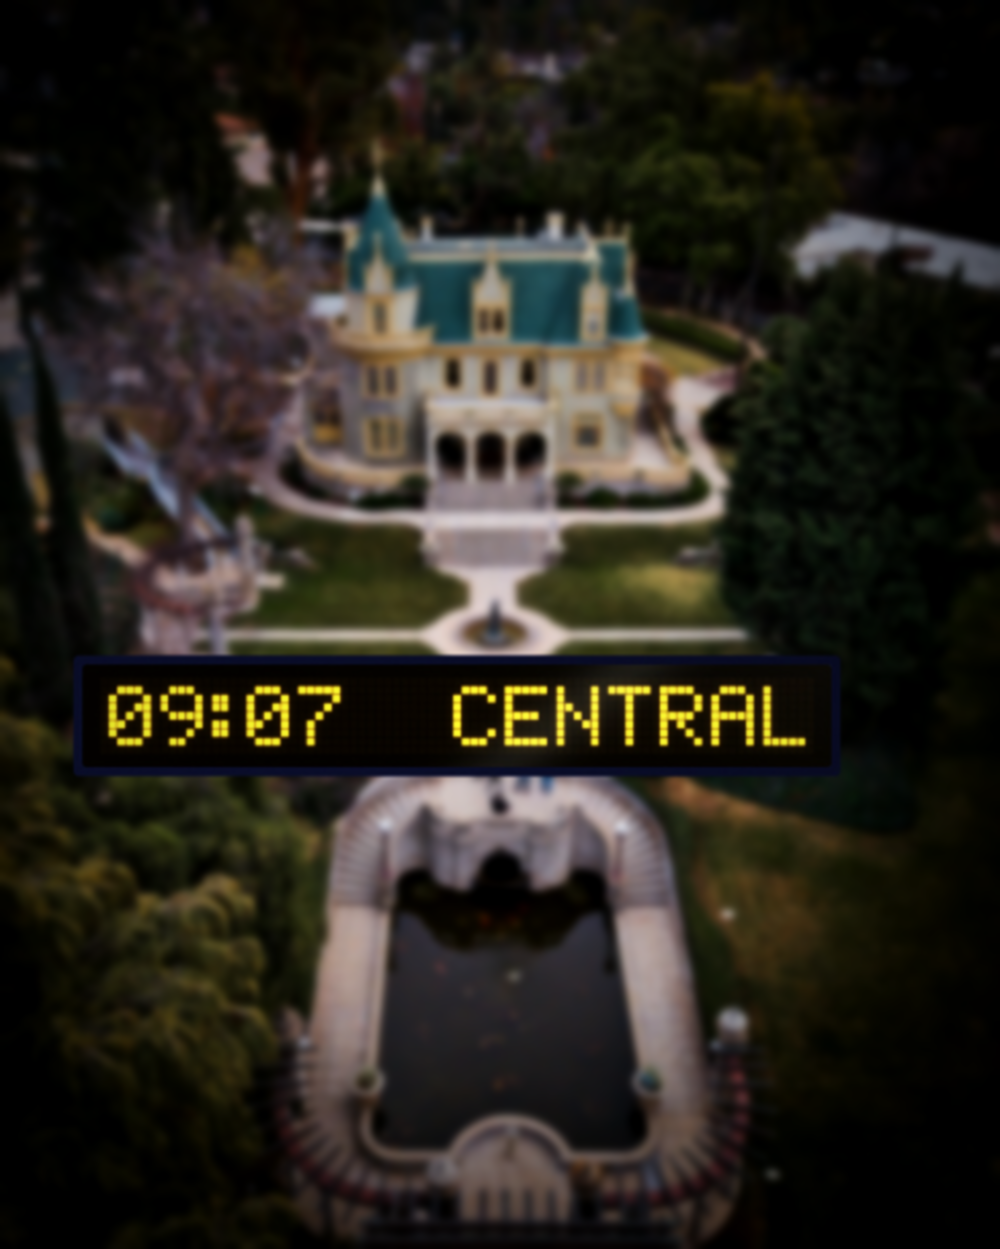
h=9 m=7
